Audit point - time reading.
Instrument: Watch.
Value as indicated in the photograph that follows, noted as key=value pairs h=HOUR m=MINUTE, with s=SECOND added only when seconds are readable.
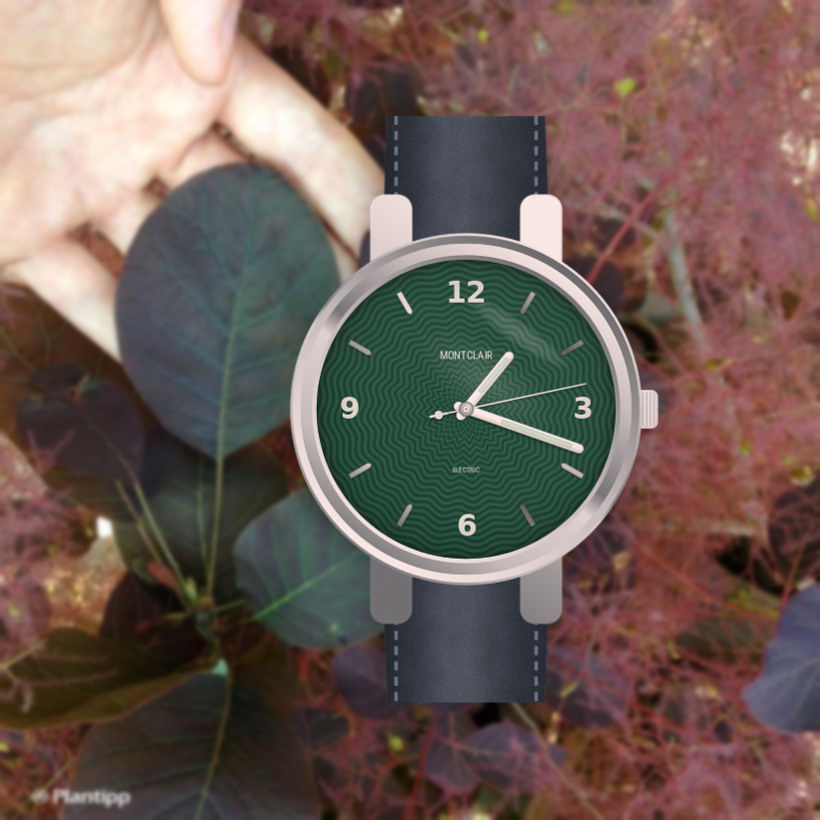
h=1 m=18 s=13
